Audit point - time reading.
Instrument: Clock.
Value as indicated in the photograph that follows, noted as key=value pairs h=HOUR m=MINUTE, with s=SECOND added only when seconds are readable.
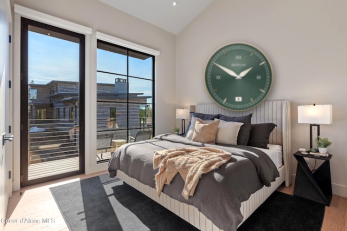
h=1 m=50
